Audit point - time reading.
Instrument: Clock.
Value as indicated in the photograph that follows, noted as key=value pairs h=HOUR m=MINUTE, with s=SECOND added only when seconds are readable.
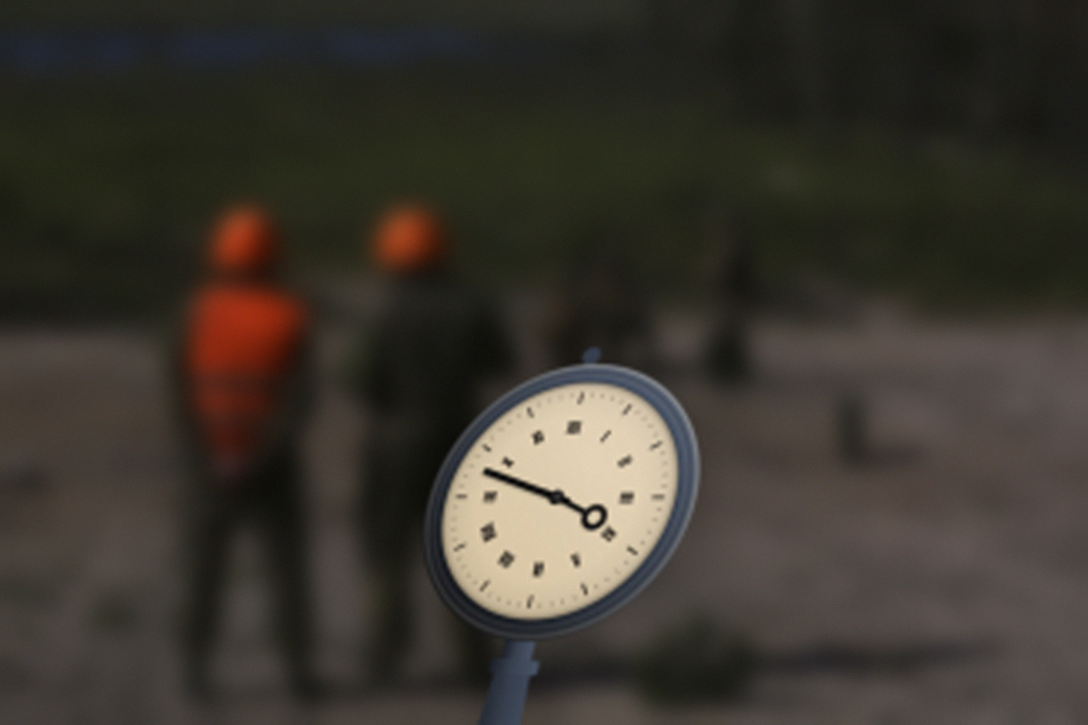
h=3 m=48
